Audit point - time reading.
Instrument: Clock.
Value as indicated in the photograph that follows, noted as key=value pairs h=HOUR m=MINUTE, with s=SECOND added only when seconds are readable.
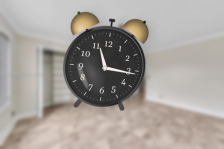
h=11 m=16
